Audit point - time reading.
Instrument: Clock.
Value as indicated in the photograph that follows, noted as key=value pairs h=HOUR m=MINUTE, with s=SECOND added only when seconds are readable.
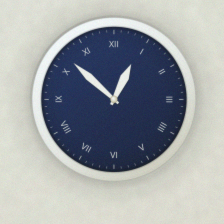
h=12 m=52
